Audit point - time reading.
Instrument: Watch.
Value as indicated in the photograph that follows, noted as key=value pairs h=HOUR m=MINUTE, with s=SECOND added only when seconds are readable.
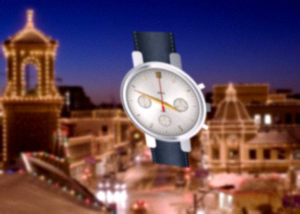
h=3 m=49
